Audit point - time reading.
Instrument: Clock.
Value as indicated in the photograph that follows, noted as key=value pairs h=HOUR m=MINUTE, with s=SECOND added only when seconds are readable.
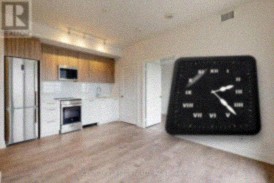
h=2 m=23
